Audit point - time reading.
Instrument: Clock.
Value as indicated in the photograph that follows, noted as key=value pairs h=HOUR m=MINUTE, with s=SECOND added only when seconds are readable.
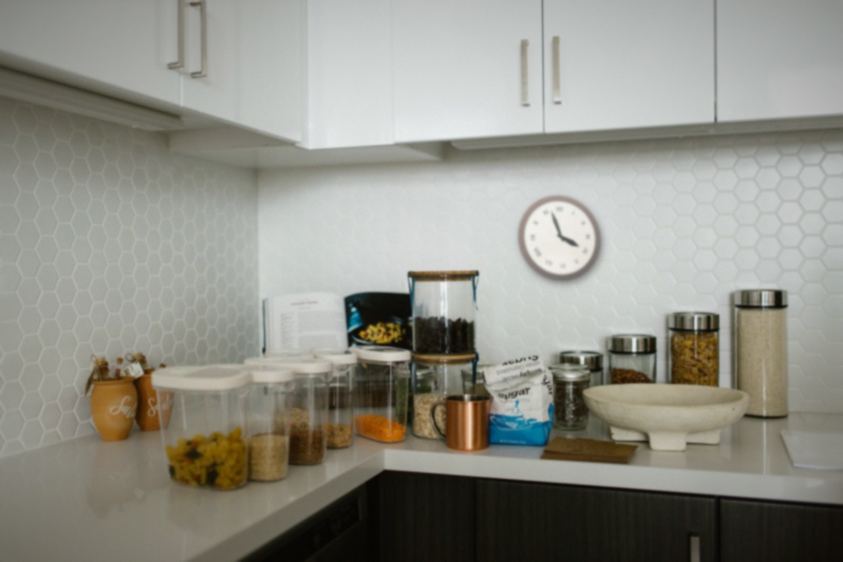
h=3 m=57
